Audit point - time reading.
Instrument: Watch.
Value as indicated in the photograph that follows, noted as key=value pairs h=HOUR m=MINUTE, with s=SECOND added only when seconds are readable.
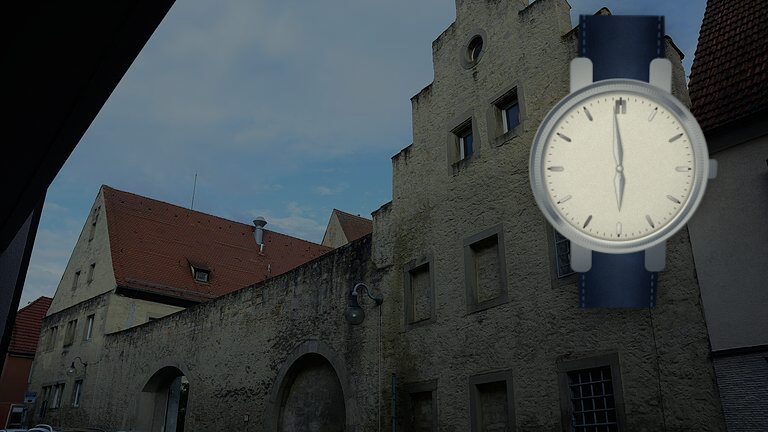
h=5 m=59
